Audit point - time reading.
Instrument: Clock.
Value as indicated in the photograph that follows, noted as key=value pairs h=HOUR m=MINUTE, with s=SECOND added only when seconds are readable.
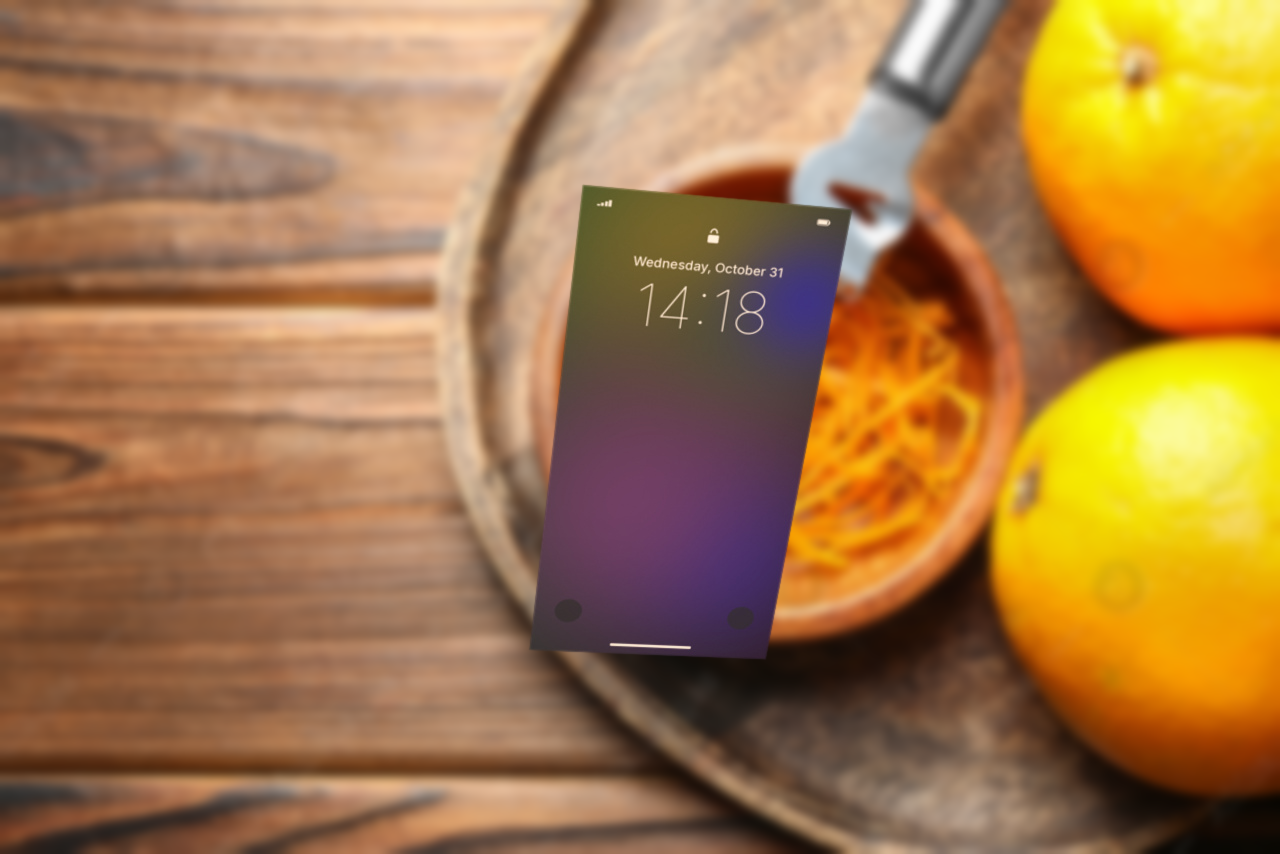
h=14 m=18
